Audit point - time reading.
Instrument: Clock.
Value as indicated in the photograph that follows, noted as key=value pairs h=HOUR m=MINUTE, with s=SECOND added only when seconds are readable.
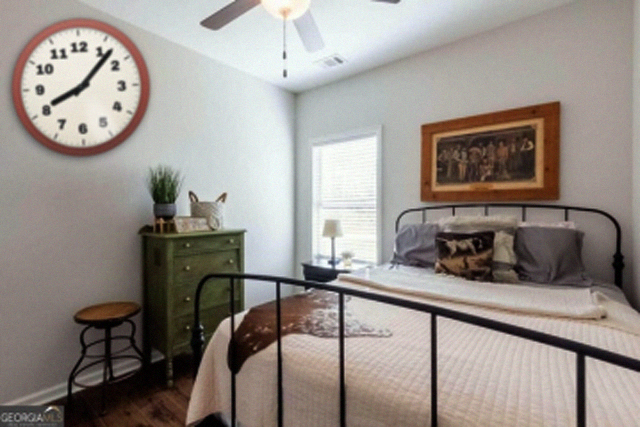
h=8 m=7
